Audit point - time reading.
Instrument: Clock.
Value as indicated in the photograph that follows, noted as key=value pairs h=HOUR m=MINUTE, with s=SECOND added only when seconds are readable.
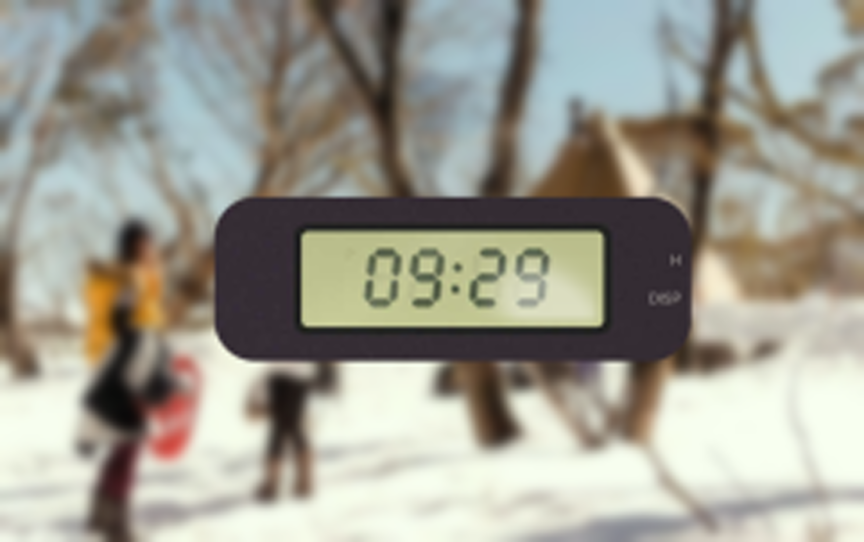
h=9 m=29
